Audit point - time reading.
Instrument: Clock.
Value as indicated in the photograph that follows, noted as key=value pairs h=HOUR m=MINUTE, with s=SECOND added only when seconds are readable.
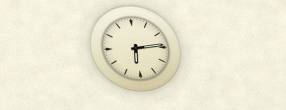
h=6 m=14
